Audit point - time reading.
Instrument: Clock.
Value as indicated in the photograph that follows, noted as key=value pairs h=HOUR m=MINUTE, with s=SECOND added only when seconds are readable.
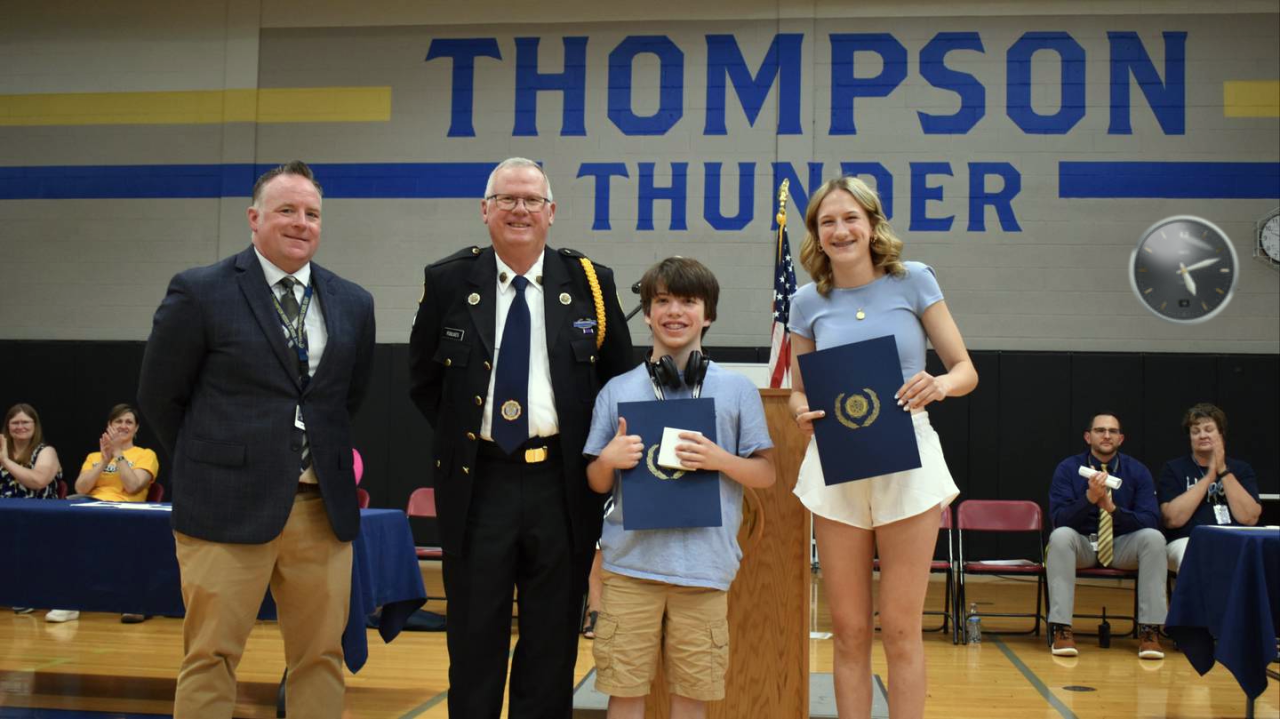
h=5 m=12
